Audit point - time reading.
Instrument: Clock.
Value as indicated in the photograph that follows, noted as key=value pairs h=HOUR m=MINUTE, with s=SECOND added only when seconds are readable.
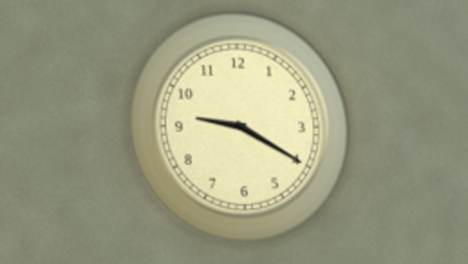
h=9 m=20
